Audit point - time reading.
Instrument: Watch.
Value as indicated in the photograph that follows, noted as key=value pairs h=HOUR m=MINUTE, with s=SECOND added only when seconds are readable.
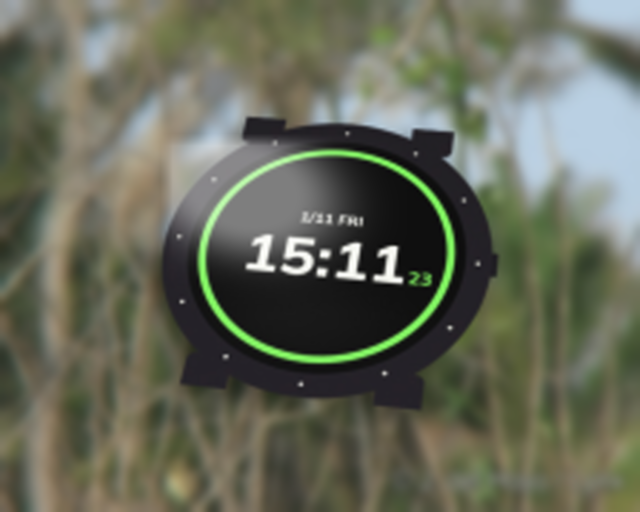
h=15 m=11
